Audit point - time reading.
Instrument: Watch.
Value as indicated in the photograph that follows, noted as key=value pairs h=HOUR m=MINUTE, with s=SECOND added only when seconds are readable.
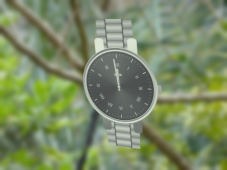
h=11 m=59
